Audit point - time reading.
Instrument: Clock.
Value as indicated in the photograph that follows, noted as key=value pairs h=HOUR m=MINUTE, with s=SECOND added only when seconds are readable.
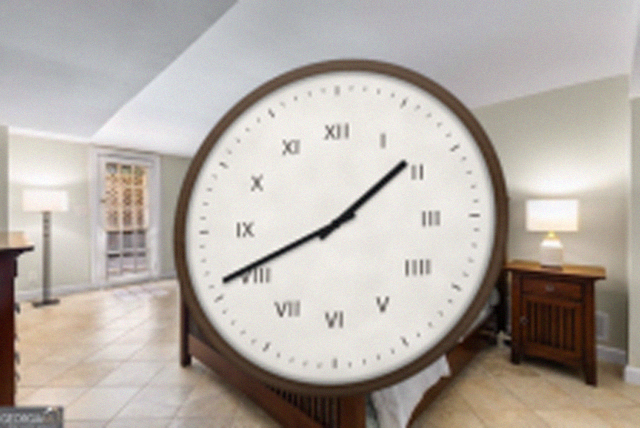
h=1 m=41
